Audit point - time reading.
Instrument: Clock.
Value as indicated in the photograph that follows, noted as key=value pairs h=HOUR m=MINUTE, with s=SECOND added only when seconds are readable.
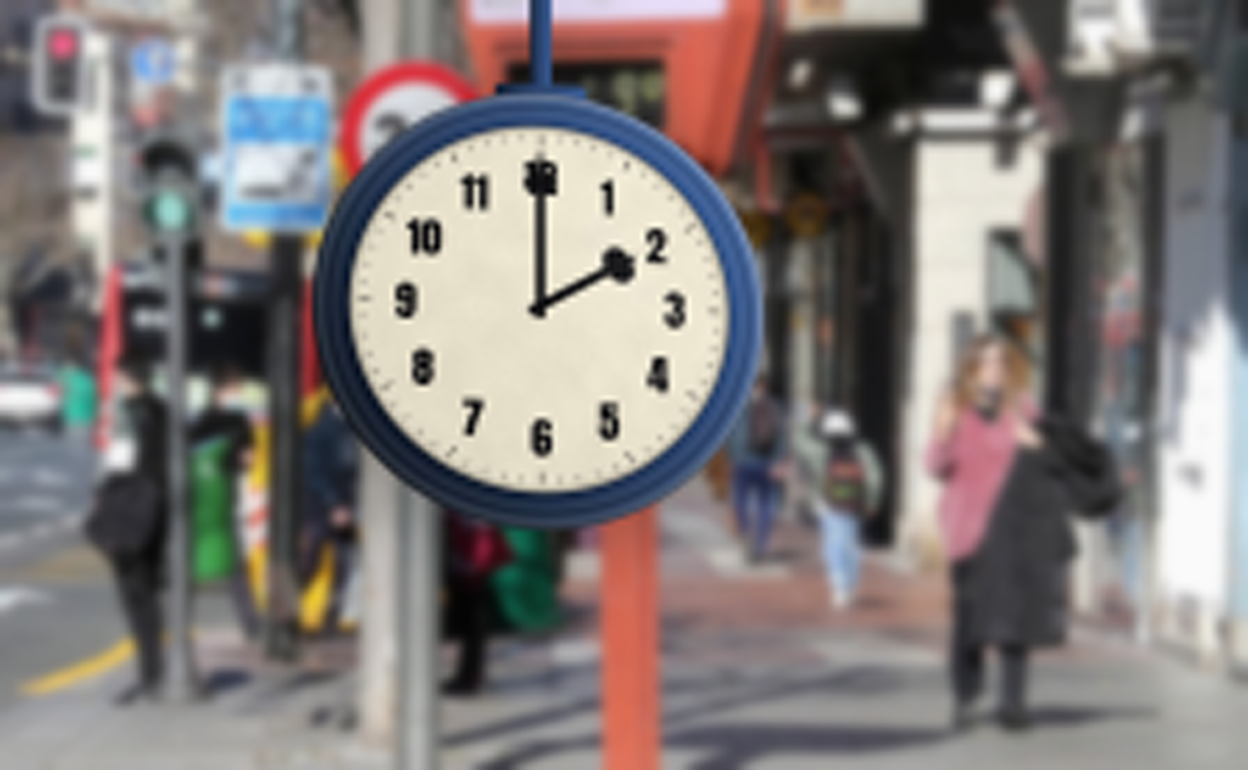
h=2 m=0
